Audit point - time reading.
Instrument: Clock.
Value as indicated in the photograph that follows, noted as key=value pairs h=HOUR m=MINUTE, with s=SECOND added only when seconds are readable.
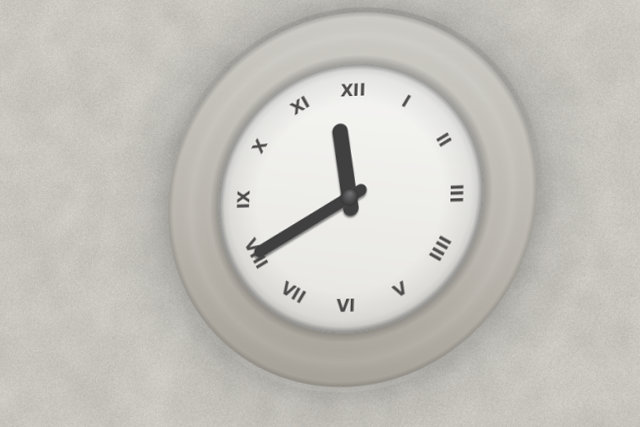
h=11 m=40
